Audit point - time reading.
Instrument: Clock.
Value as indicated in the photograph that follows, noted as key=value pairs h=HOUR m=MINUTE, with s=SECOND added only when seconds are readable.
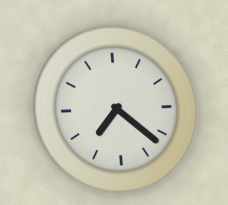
h=7 m=22
